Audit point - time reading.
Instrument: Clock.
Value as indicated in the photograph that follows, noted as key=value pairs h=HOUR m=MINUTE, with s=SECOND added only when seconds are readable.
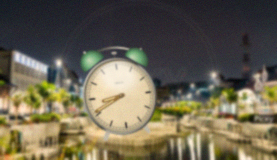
h=8 m=41
